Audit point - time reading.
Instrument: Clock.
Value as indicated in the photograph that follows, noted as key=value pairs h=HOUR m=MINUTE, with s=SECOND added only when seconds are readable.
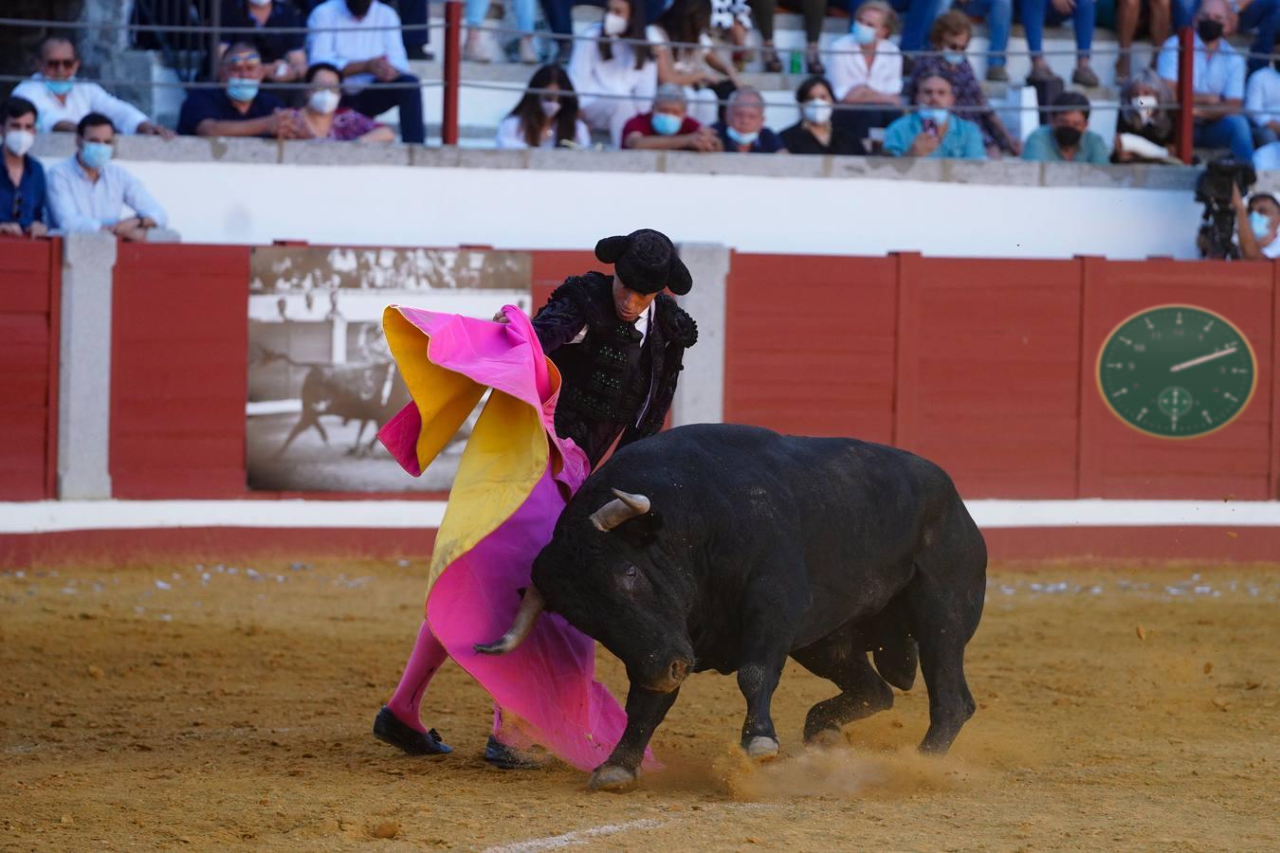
h=2 m=11
